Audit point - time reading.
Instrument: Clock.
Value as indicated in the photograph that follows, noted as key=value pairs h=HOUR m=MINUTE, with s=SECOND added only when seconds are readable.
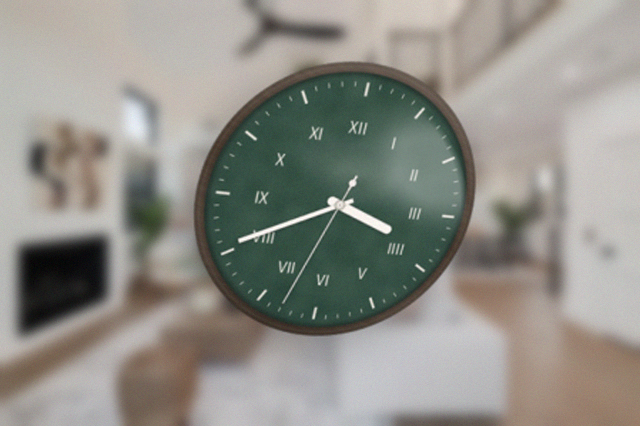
h=3 m=40 s=33
